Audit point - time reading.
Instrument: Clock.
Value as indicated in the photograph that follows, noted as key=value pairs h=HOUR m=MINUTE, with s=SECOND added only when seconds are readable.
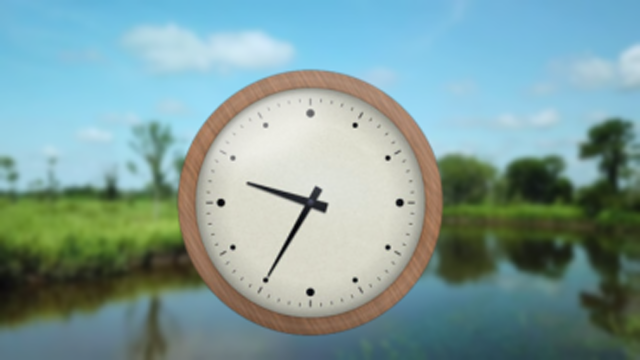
h=9 m=35
